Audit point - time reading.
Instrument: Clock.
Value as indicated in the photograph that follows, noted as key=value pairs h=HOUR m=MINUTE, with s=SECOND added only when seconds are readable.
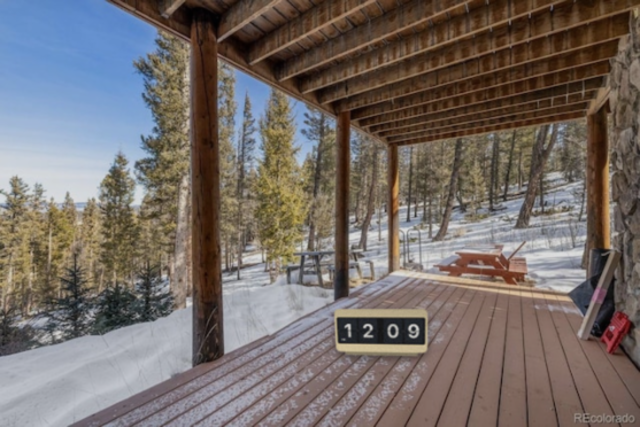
h=12 m=9
